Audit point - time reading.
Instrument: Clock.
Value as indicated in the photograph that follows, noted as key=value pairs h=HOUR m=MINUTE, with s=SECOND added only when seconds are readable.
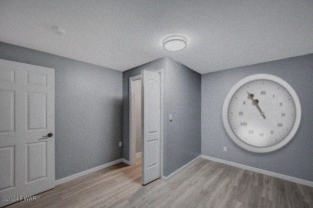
h=10 m=54
